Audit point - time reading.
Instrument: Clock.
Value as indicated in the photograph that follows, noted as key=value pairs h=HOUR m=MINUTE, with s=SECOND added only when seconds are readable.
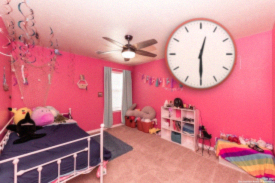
h=12 m=30
